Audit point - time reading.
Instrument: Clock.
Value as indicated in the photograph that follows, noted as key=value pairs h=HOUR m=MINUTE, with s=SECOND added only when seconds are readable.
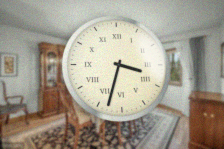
h=3 m=33
